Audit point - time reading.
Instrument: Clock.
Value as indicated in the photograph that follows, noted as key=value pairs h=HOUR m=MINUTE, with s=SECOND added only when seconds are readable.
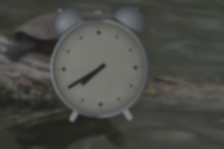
h=7 m=40
